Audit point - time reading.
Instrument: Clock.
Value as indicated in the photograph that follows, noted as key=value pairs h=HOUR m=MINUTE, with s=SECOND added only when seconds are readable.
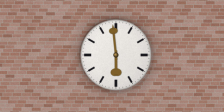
h=5 m=59
